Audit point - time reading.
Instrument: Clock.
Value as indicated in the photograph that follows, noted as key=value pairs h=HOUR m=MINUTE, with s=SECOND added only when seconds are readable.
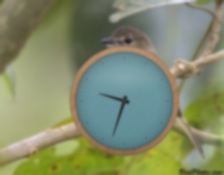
h=9 m=33
